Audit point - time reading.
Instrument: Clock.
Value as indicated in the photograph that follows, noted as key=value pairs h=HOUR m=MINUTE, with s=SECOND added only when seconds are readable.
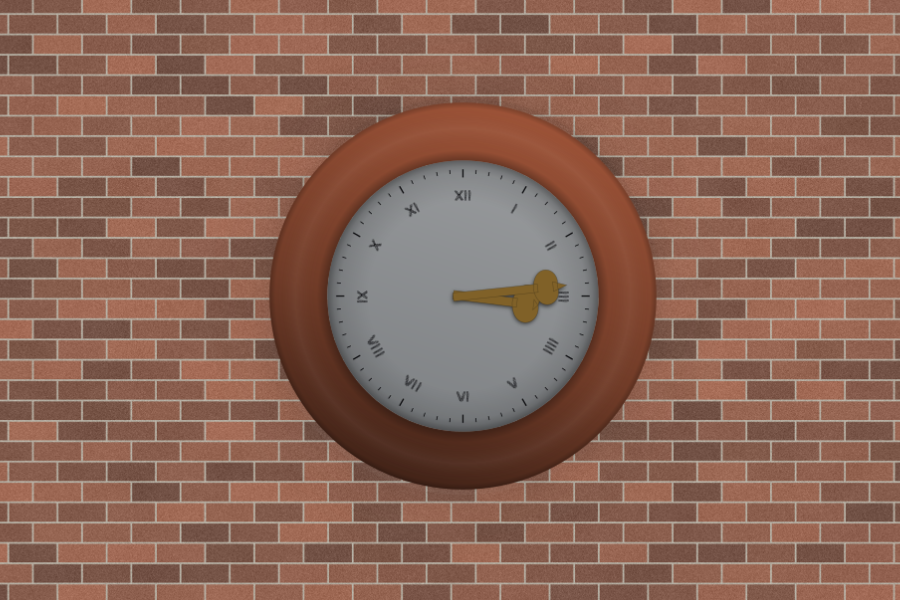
h=3 m=14
